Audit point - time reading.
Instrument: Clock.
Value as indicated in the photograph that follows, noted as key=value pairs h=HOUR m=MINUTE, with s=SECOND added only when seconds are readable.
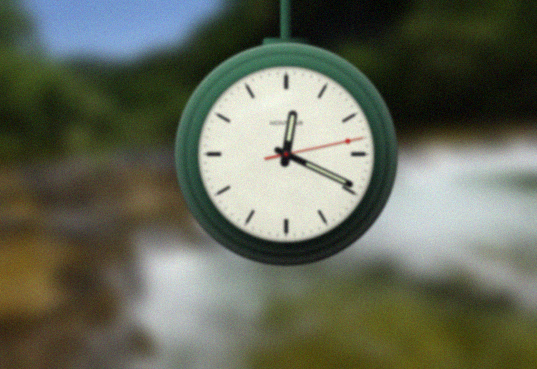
h=12 m=19 s=13
